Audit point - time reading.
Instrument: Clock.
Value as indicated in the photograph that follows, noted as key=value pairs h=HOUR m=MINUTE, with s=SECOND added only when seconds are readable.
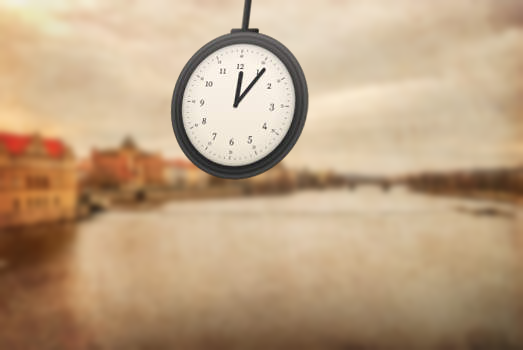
h=12 m=6
